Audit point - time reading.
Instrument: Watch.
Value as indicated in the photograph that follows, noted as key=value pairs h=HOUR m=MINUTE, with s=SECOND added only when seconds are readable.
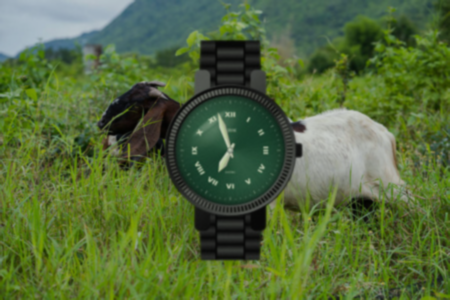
h=6 m=57
